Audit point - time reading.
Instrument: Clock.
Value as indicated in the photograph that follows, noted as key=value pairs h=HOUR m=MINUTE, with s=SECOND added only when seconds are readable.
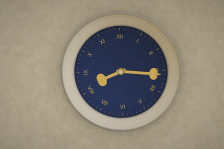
h=8 m=16
